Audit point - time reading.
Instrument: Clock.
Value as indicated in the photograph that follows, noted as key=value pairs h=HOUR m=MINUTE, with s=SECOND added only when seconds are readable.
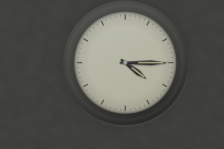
h=4 m=15
